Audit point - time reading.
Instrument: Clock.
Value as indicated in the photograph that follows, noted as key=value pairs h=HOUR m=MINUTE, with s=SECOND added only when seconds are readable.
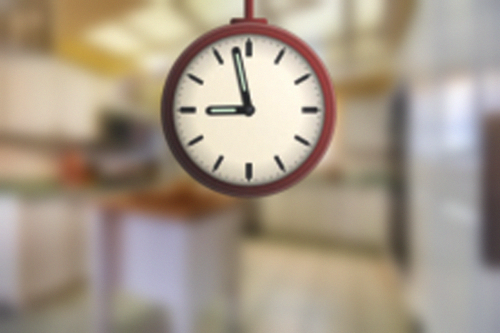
h=8 m=58
